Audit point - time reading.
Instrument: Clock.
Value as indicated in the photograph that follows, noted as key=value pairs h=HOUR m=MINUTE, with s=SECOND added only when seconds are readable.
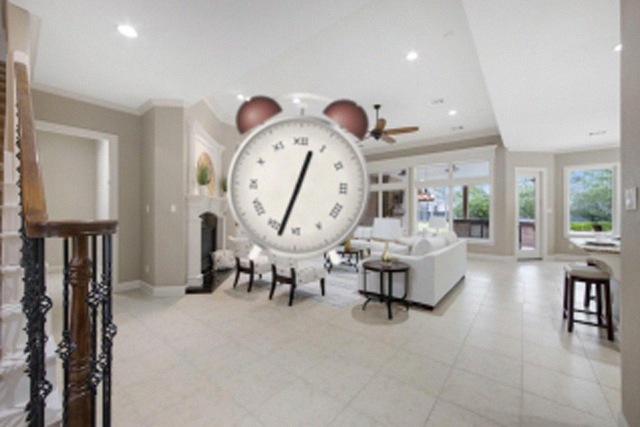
h=12 m=33
